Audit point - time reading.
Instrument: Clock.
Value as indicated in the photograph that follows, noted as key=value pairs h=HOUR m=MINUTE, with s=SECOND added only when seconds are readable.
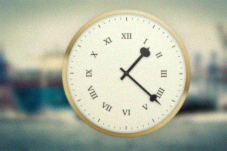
h=1 m=22
